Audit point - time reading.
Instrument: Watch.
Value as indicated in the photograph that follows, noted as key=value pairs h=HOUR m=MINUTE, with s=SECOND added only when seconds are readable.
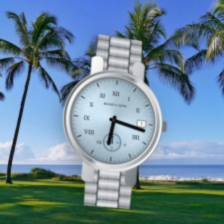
h=6 m=17
